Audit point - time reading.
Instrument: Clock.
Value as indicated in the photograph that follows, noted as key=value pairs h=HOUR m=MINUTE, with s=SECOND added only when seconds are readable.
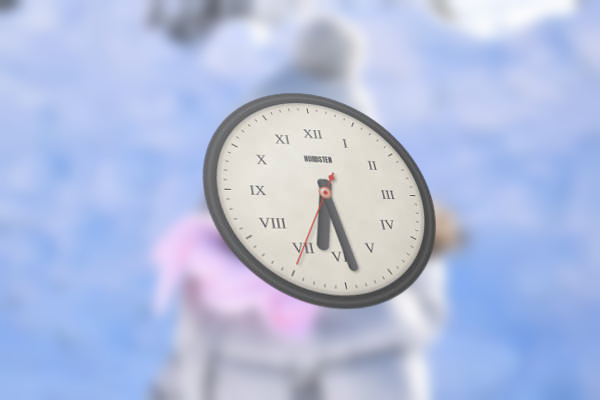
h=6 m=28 s=35
